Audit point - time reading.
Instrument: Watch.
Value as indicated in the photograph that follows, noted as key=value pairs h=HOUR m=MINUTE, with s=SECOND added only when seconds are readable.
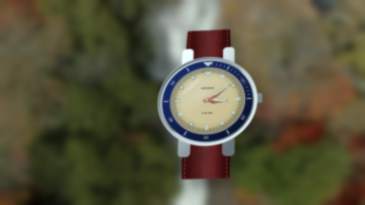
h=3 m=9
